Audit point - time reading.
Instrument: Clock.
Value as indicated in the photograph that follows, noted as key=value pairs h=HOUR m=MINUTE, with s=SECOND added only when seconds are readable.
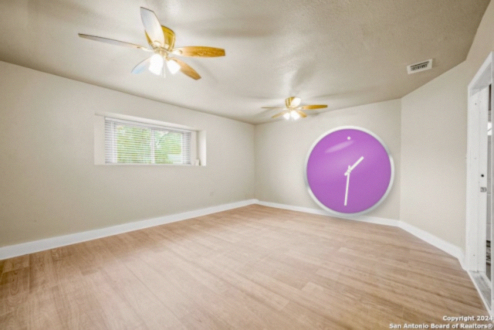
h=1 m=31
